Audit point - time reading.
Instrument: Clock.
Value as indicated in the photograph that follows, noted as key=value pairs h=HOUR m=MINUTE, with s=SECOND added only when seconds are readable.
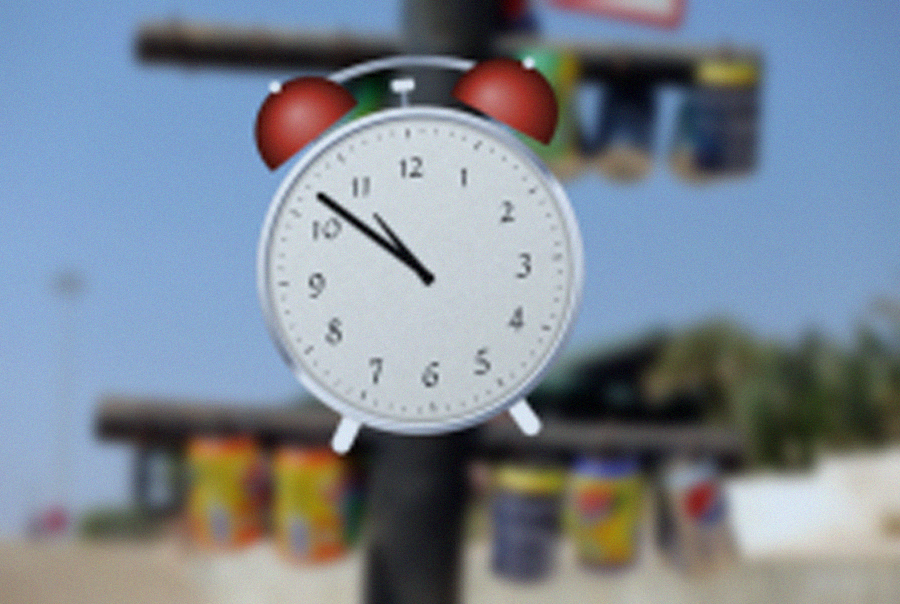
h=10 m=52
